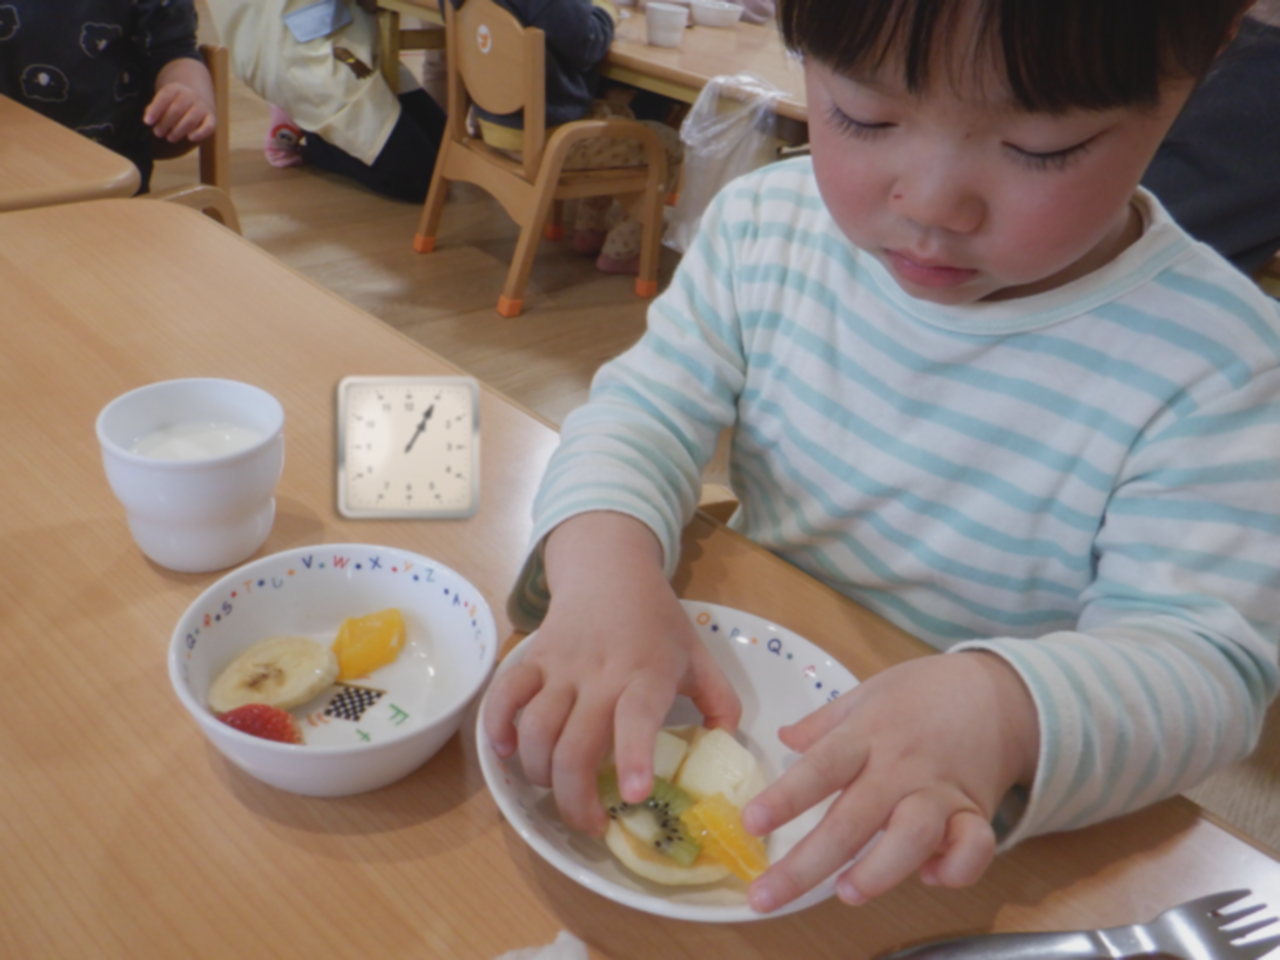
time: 1:05
